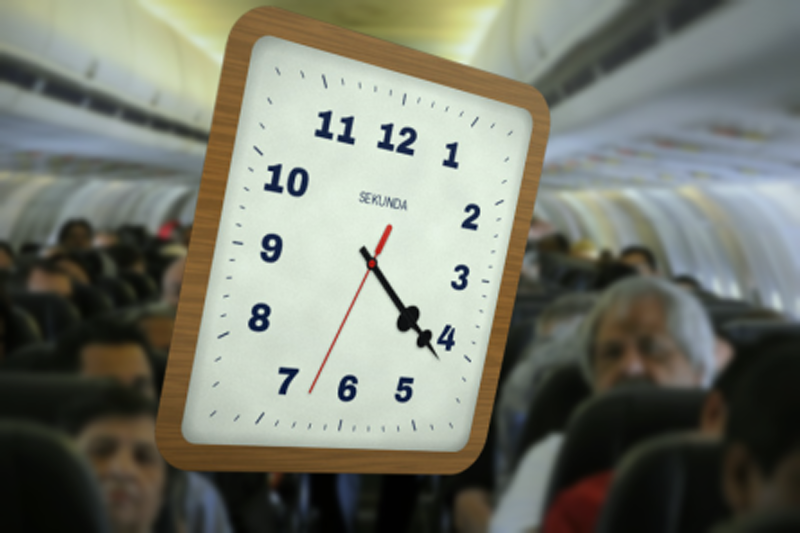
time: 4:21:33
